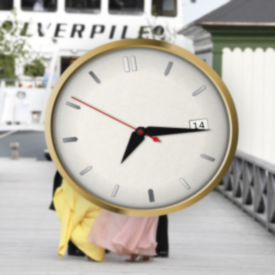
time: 7:15:51
